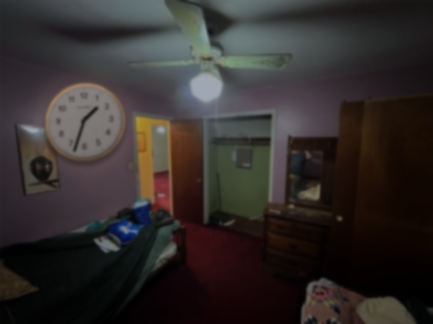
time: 1:33
